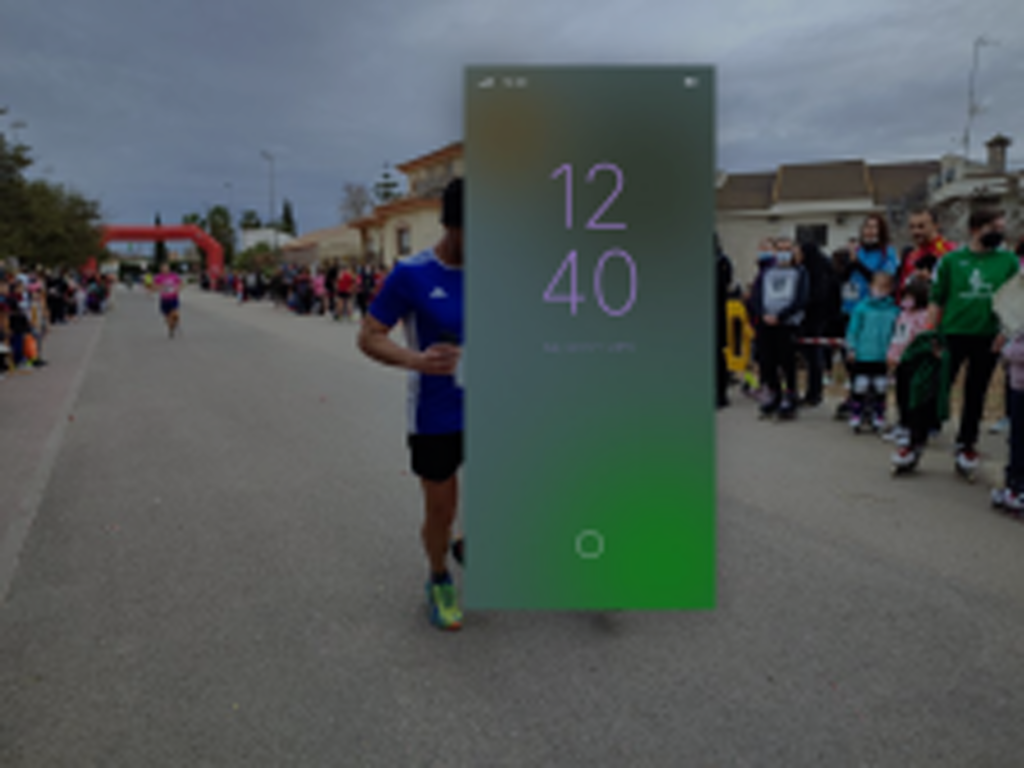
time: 12:40
